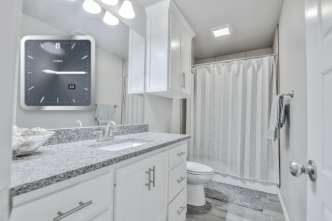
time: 9:15
